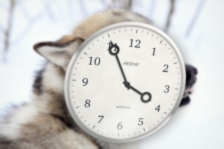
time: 3:55
